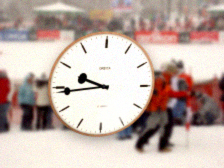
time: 9:44
